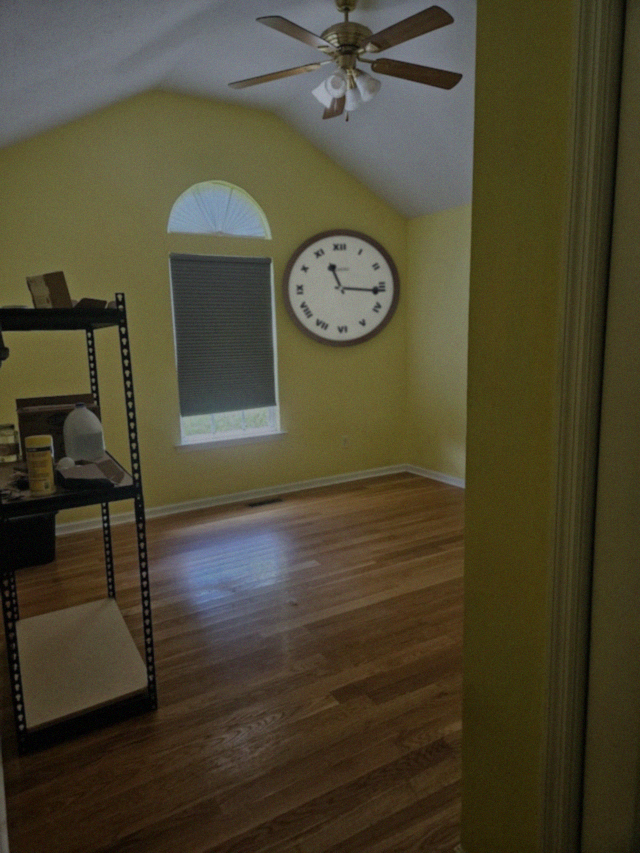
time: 11:16
